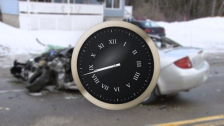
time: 8:43
